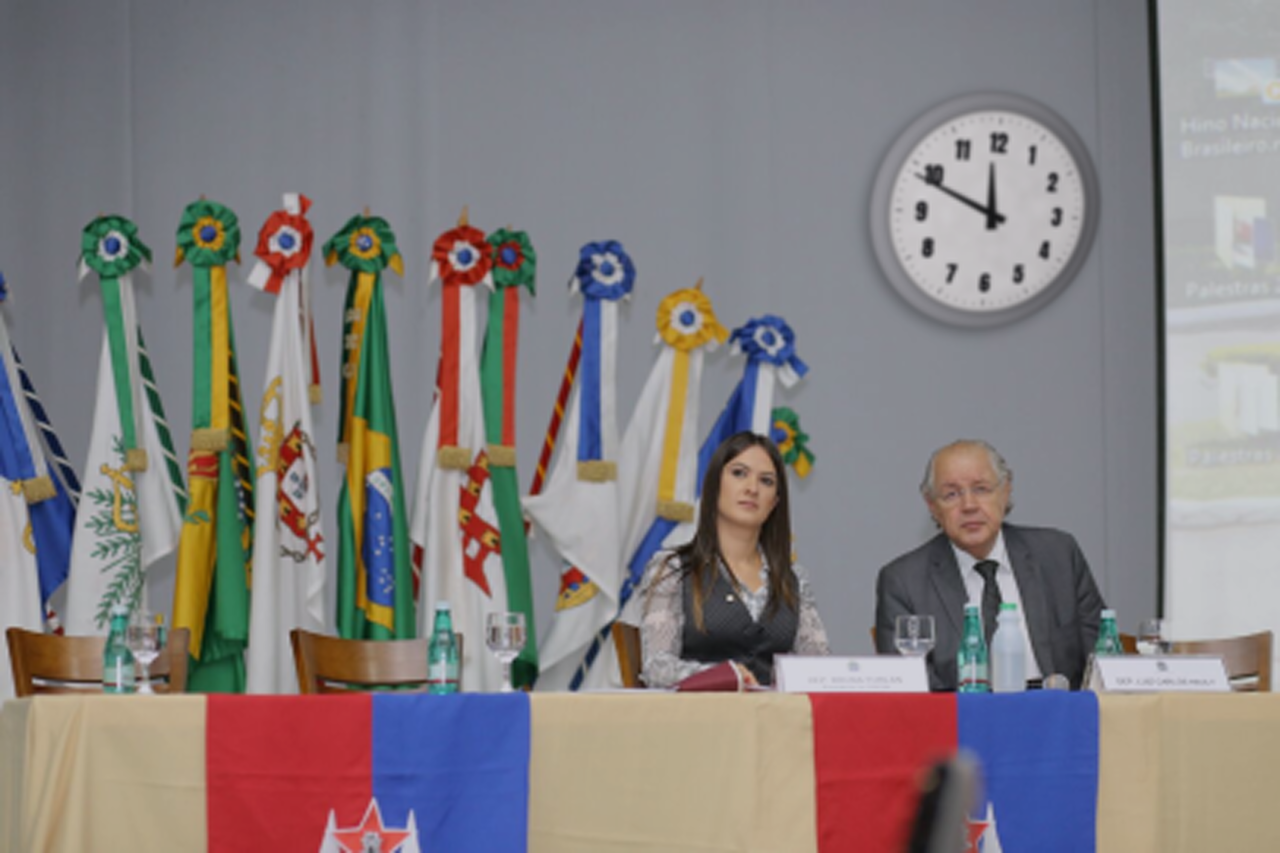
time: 11:49
